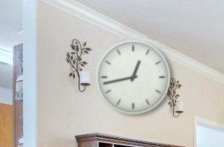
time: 12:43
